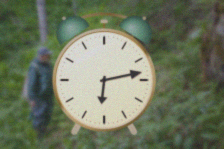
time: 6:13
